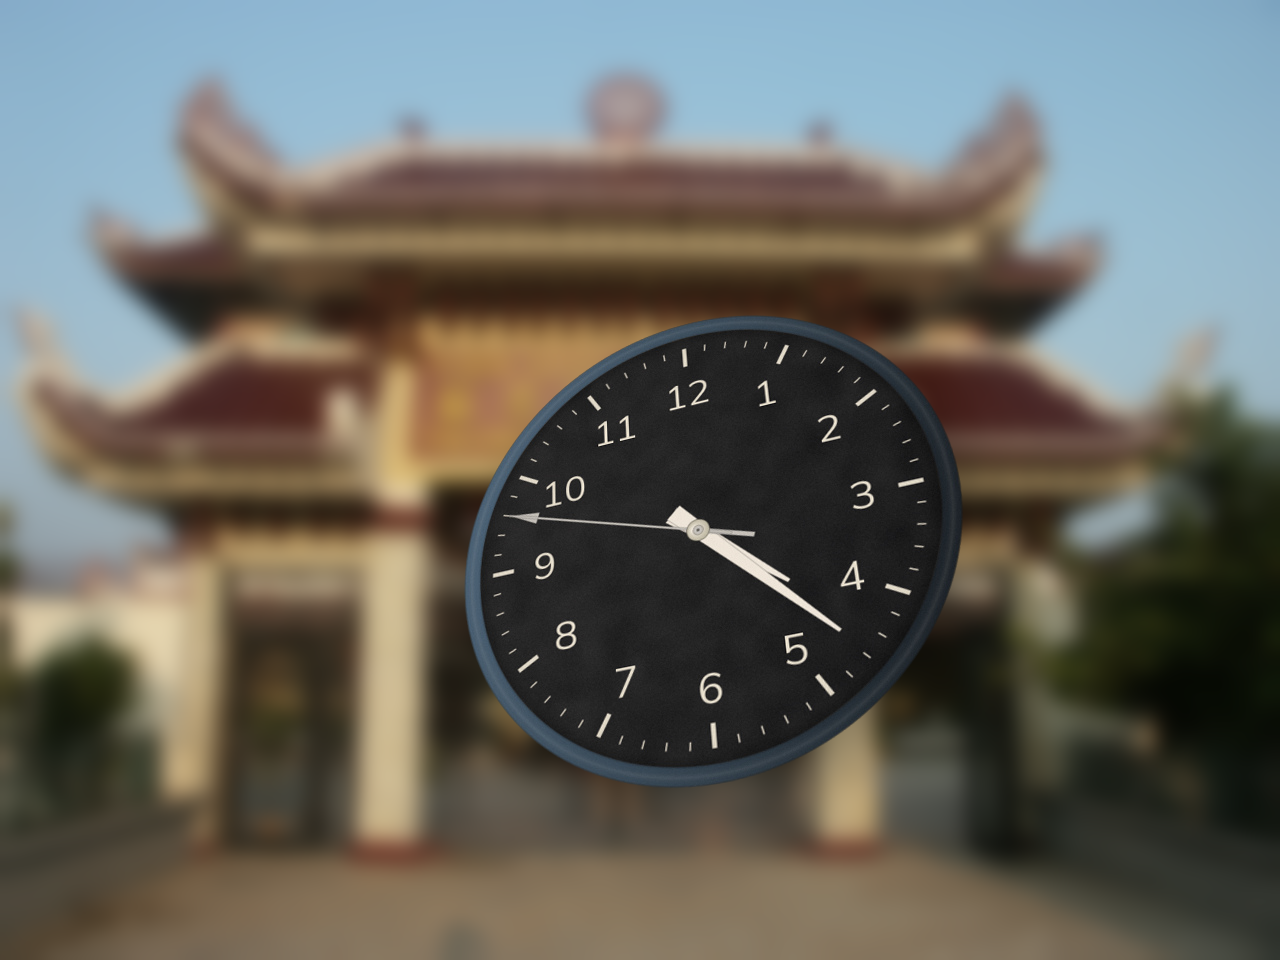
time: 4:22:48
